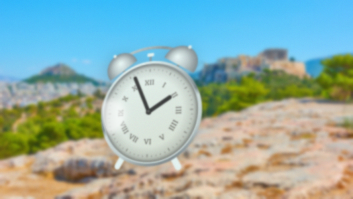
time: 1:56
